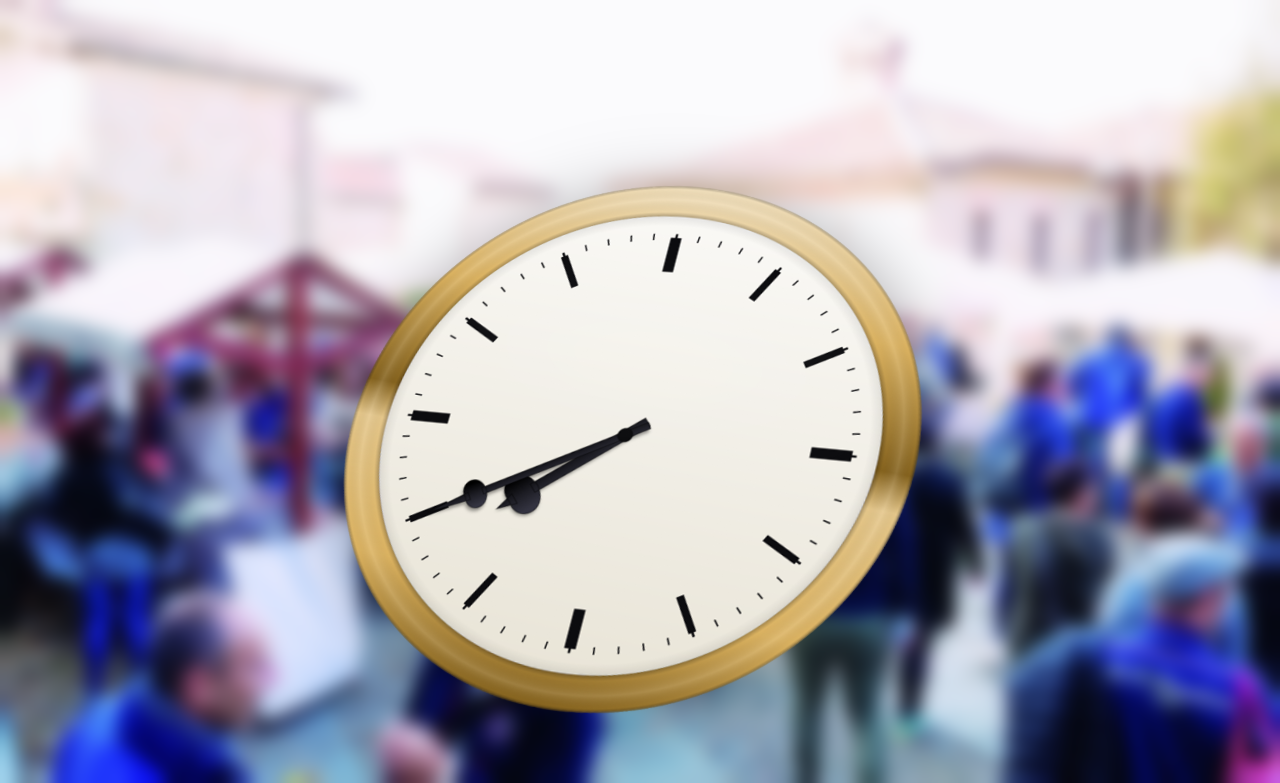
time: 7:40
